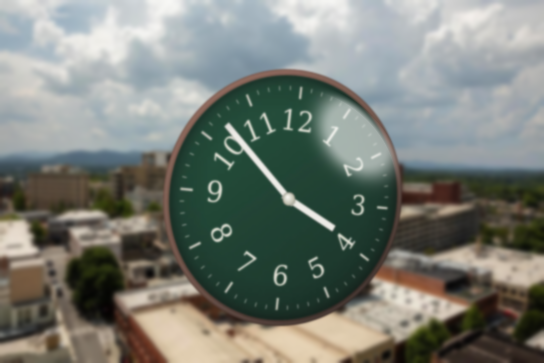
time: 3:52
